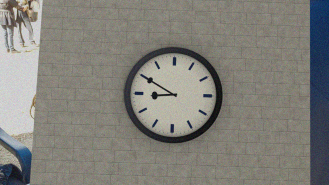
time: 8:50
